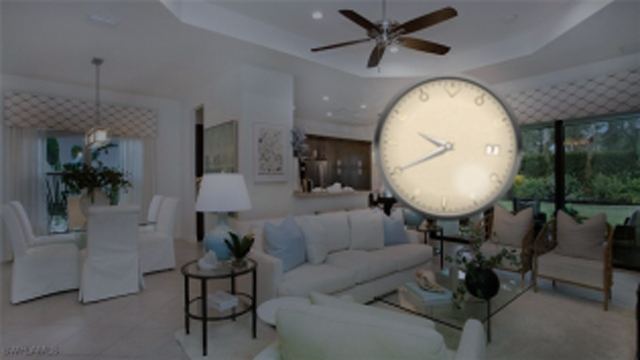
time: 9:40
